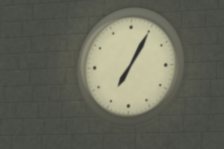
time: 7:05
